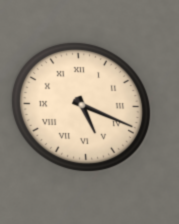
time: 5:19
